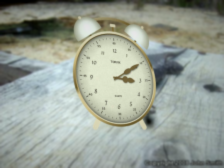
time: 3:10
